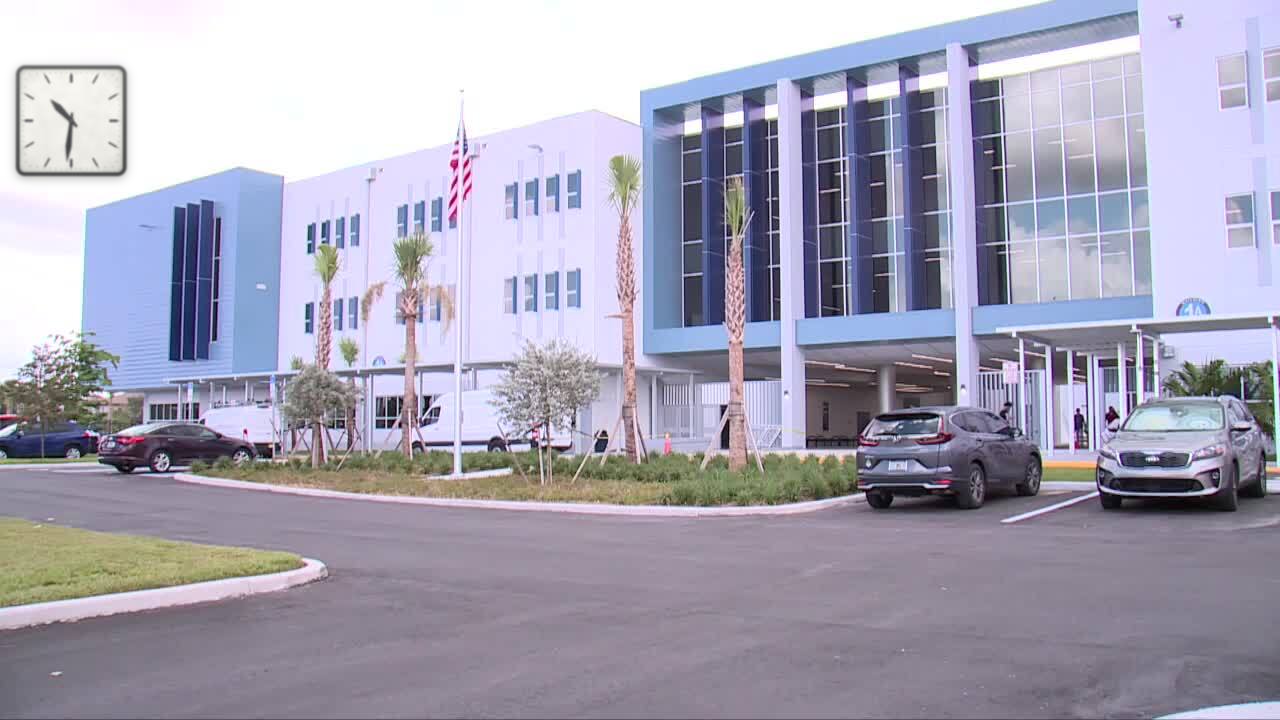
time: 10:31
